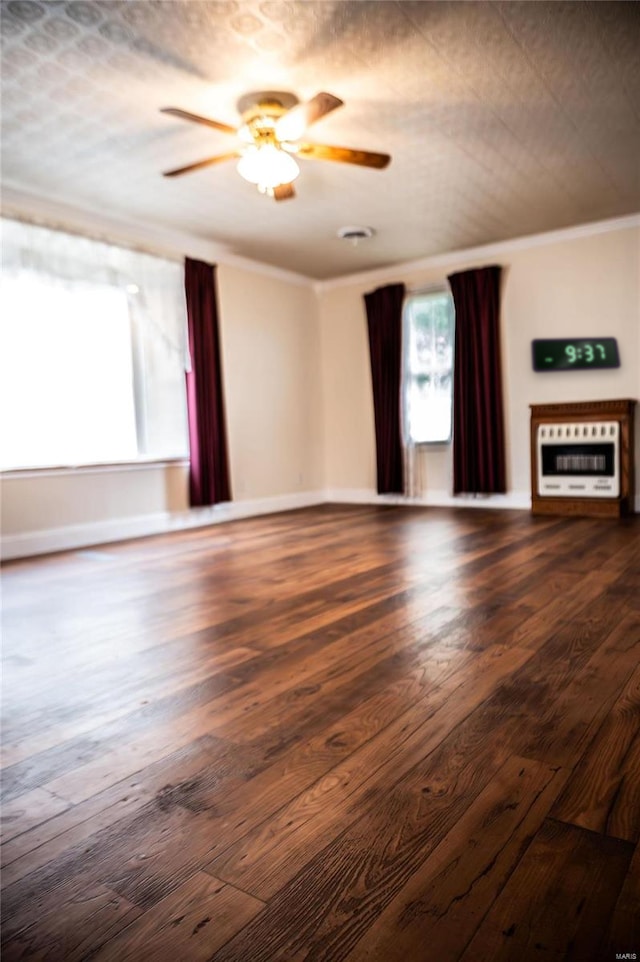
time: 9:37
